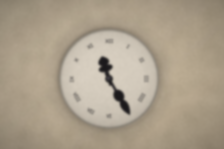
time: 11:25
